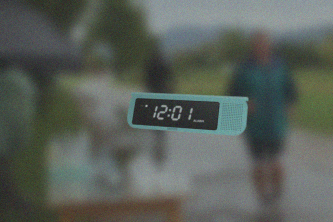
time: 12:01
